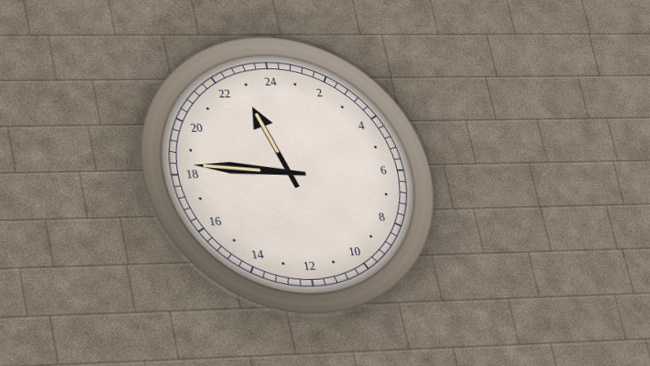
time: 22:46
